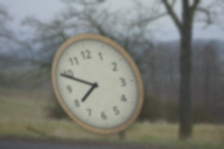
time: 7:49
